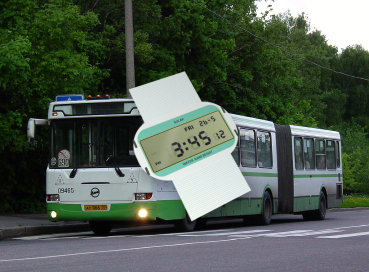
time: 3:45:12
